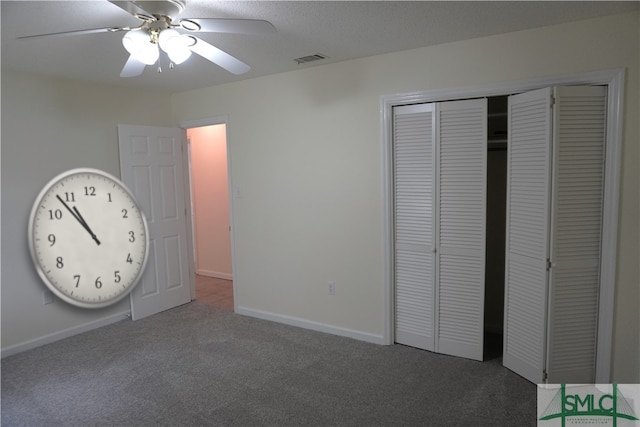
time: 10:53
